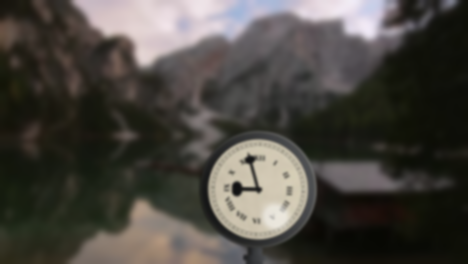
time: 8:57
